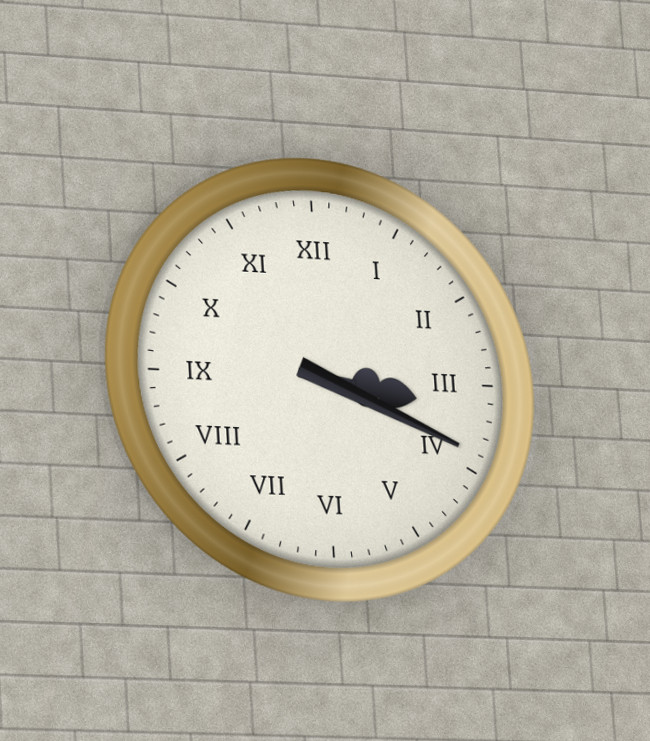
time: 3:19
